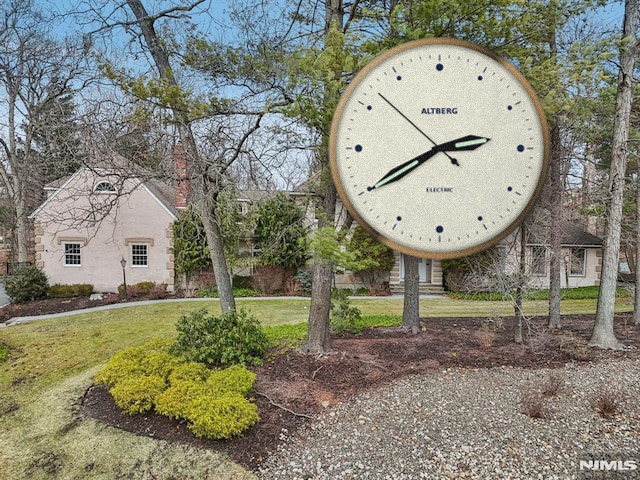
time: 2:39:52
